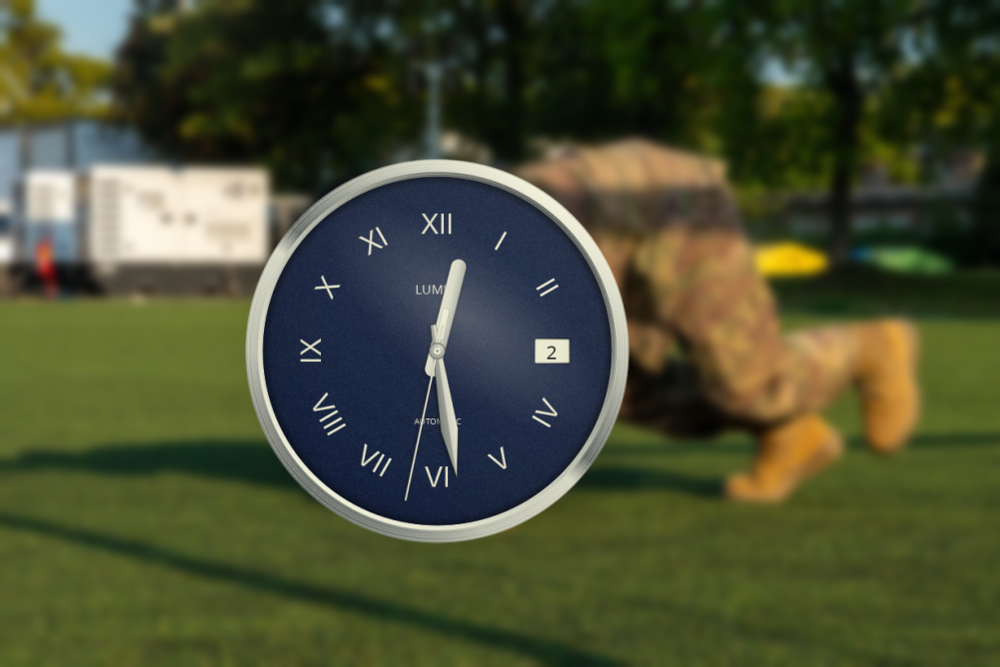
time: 12:28:32
